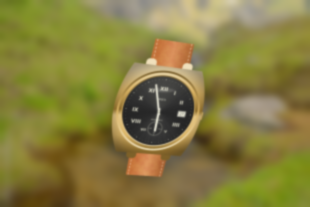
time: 5:57
